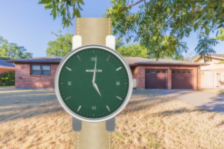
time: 5:01
